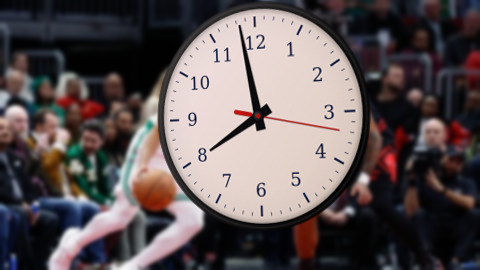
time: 7:58:17
